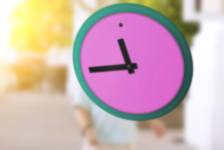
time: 11:45
